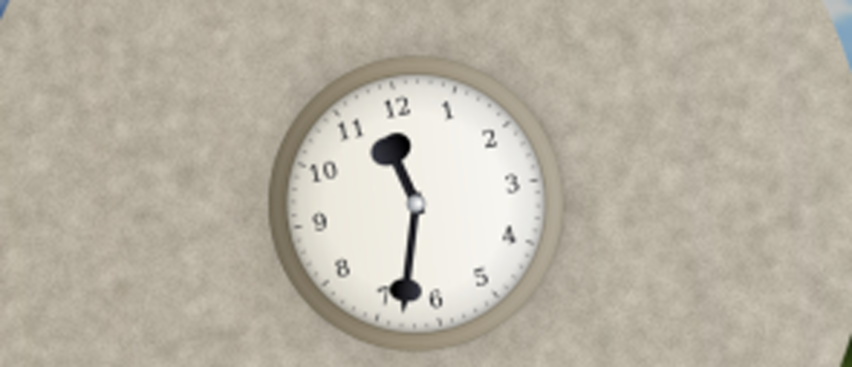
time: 11:33
